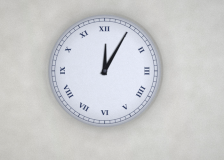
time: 12:05
